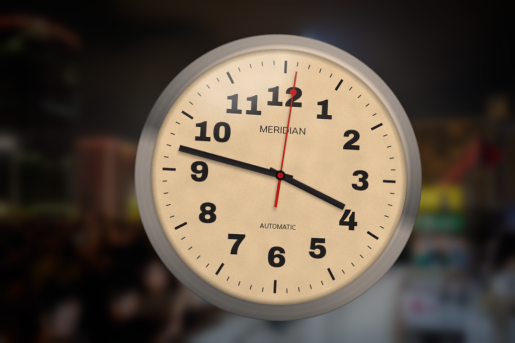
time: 3:47:01
